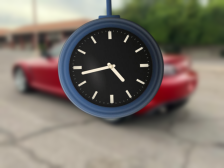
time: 4:43
